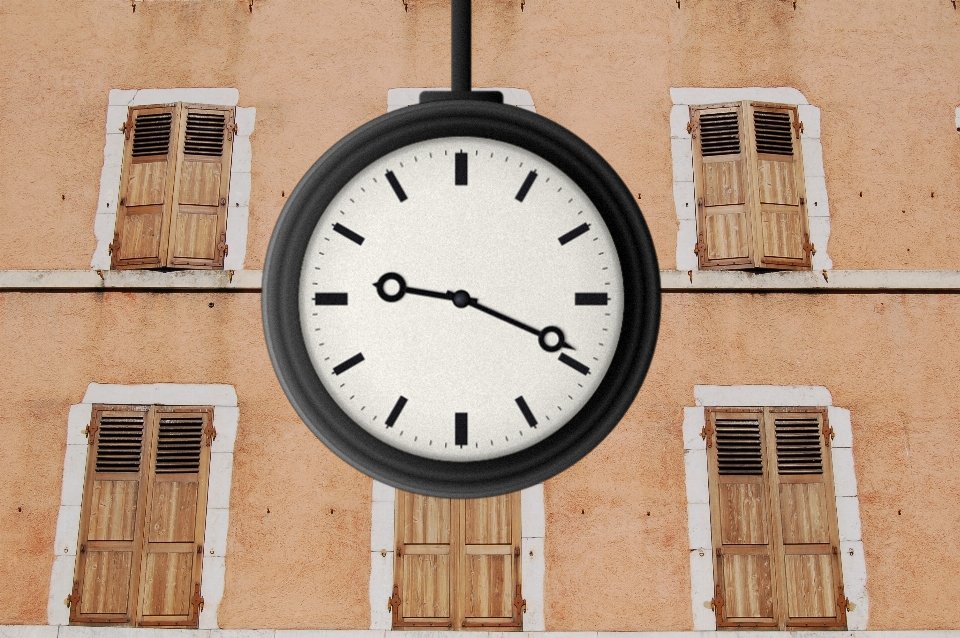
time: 9:19
